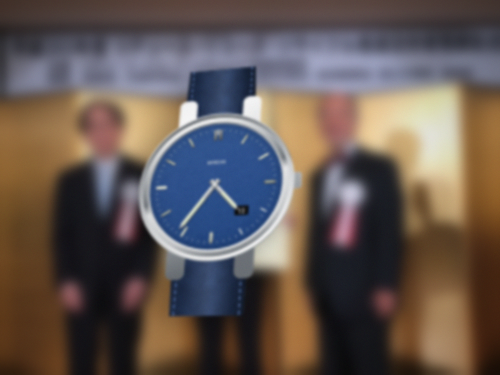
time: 4:36
